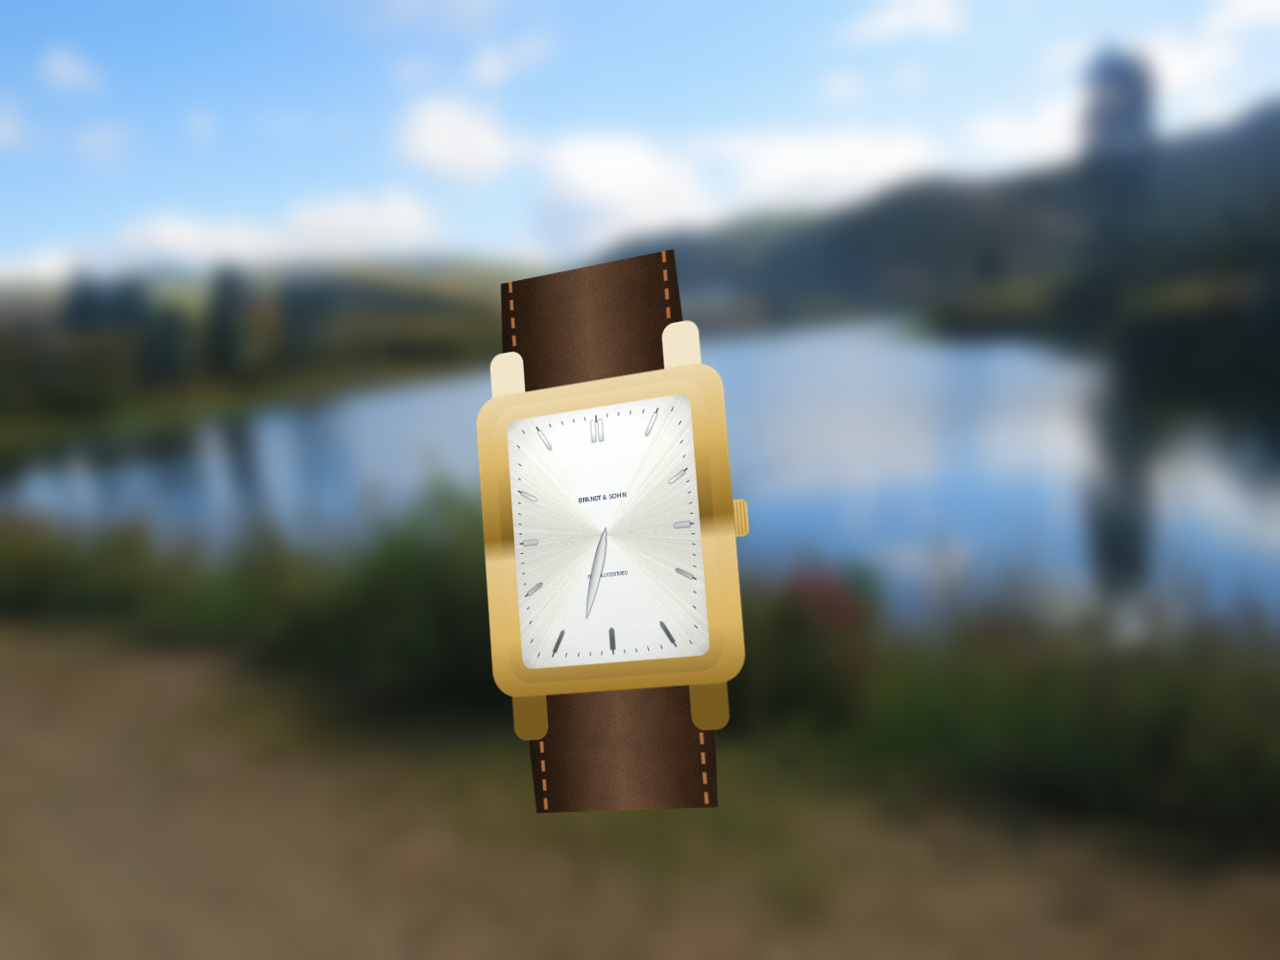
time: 6:33
